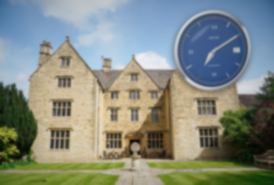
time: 7:10
